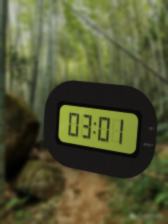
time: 3:01
